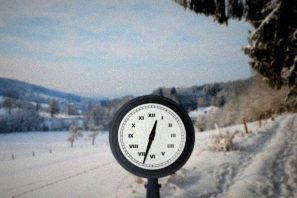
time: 12:33
